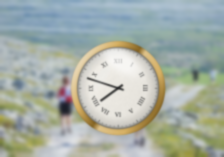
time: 7:48
